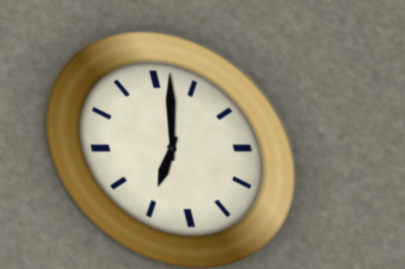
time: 7:02
